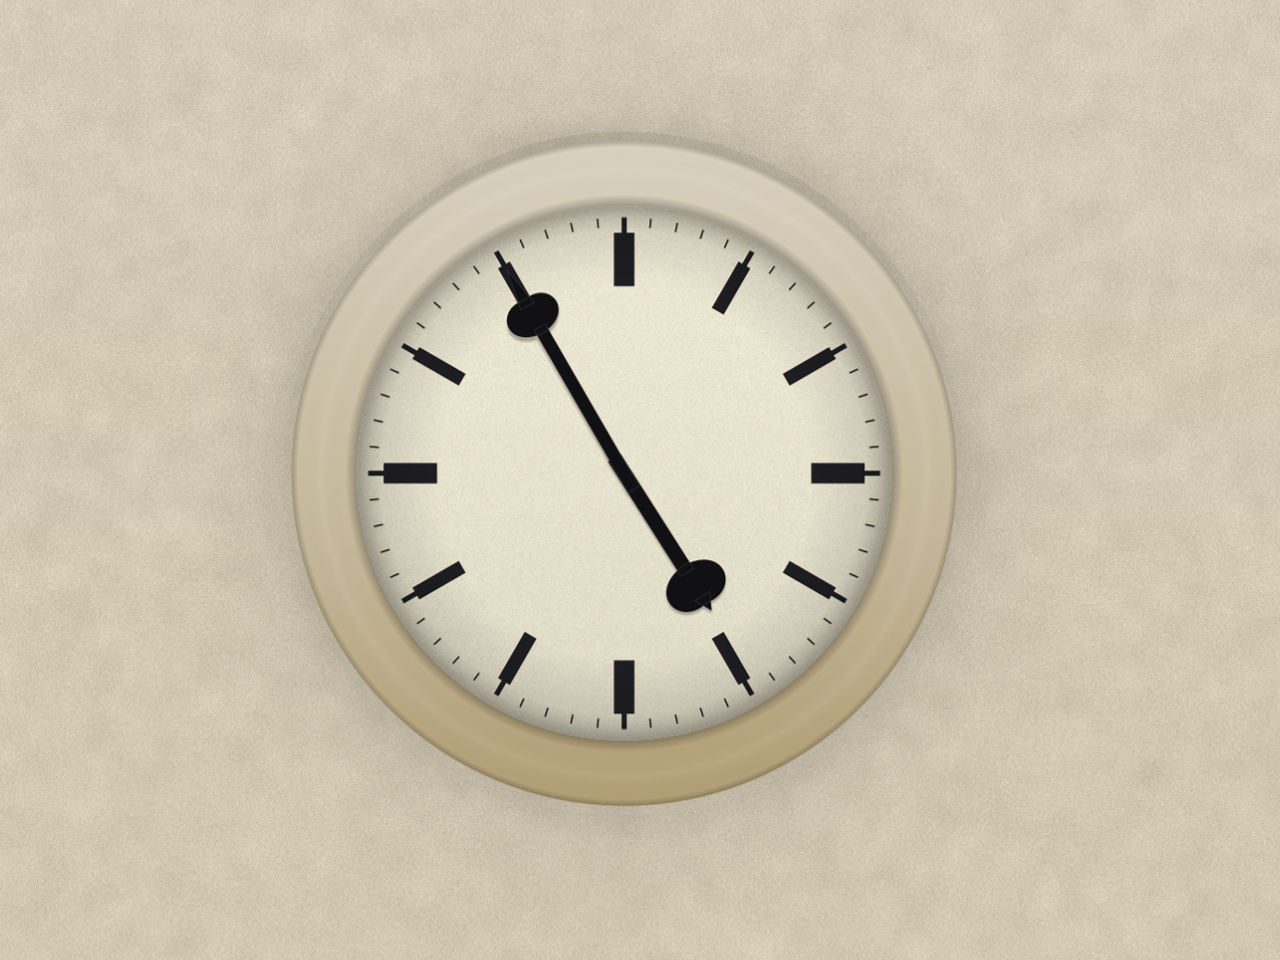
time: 4:55
